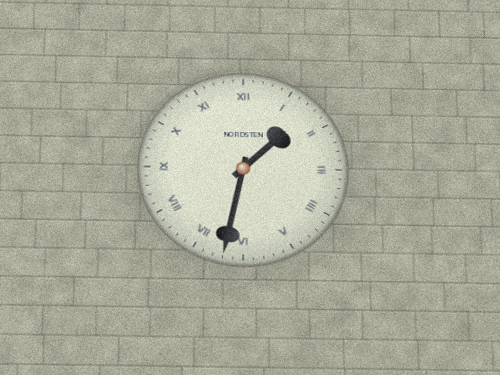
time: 1:32
